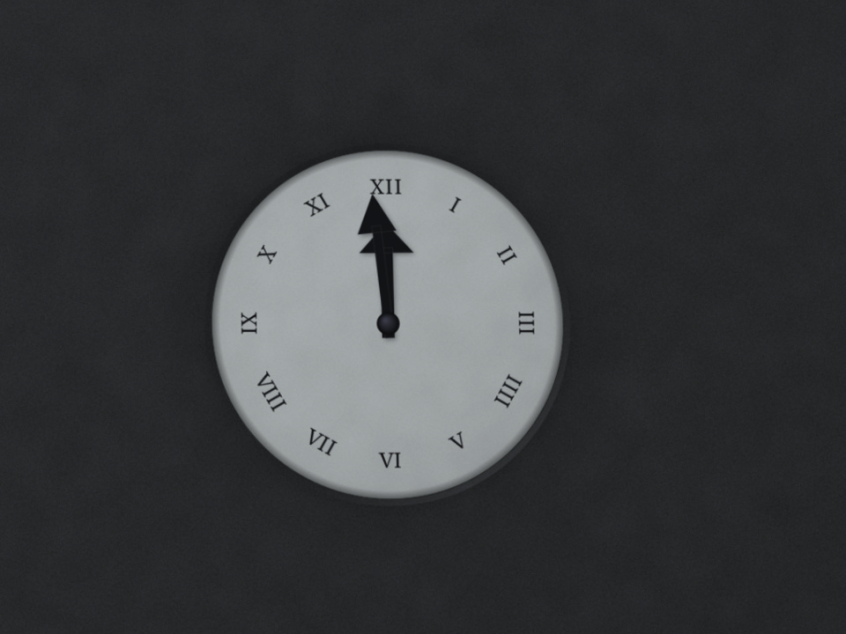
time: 11:59
